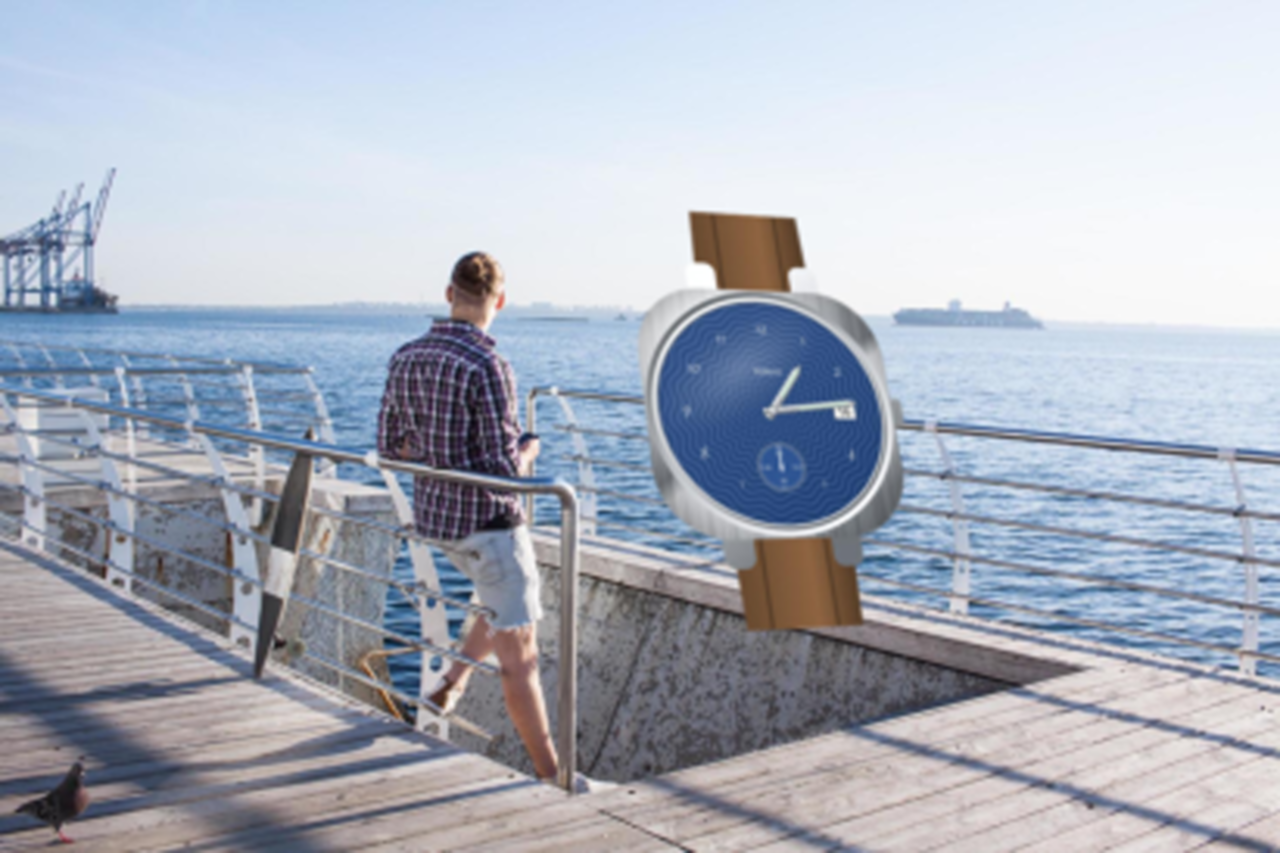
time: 1:14
